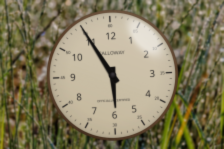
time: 5:55
